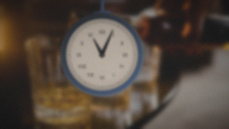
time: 11:04
